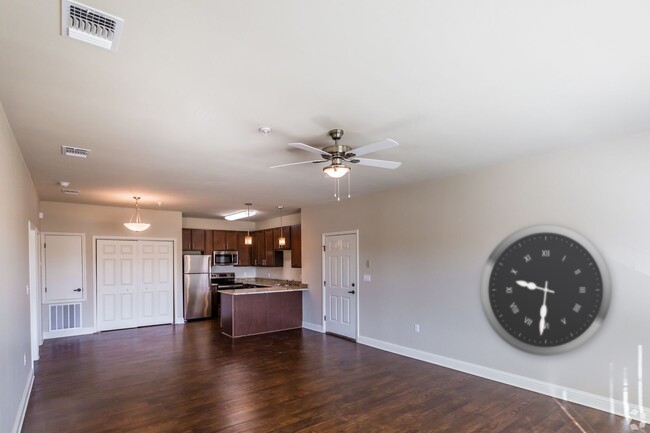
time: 9:31
